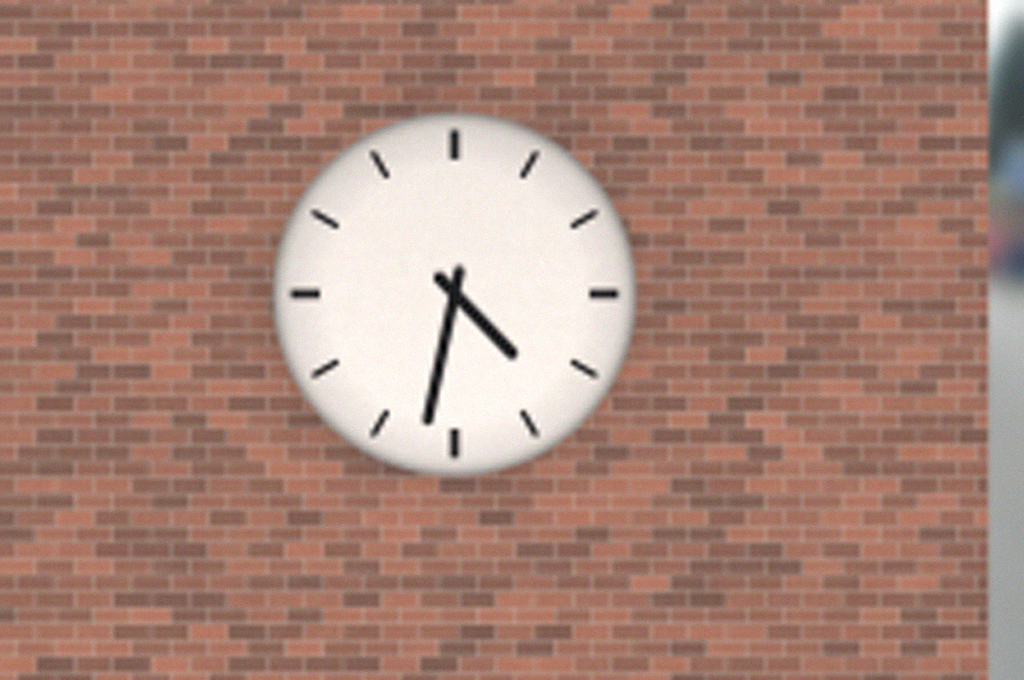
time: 4:32
